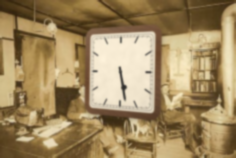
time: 5:28
